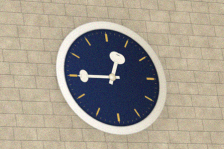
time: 12:45
